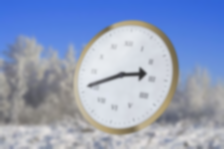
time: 2:41
